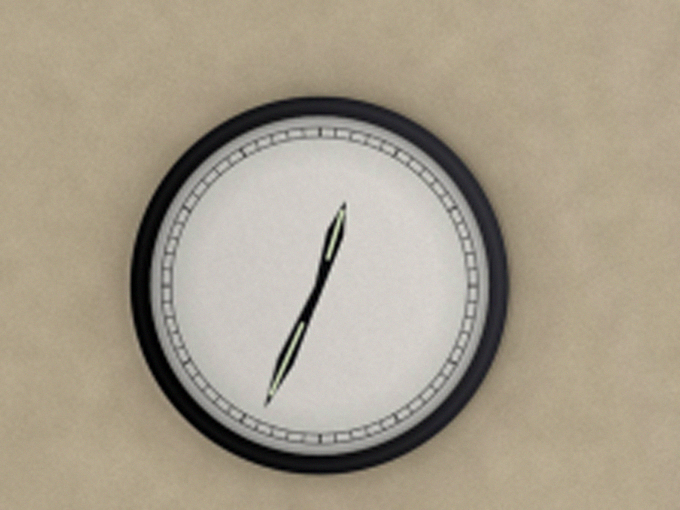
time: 12:34
